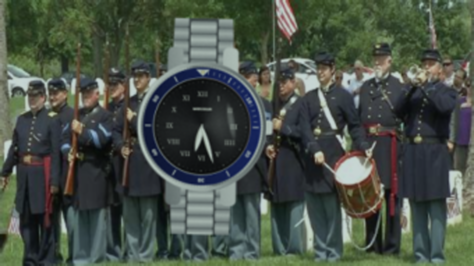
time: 6:27
